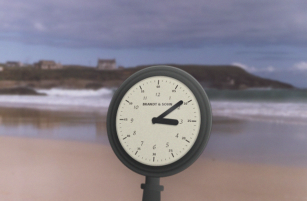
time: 3:09
